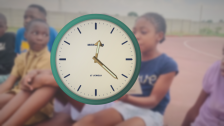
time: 12:22
